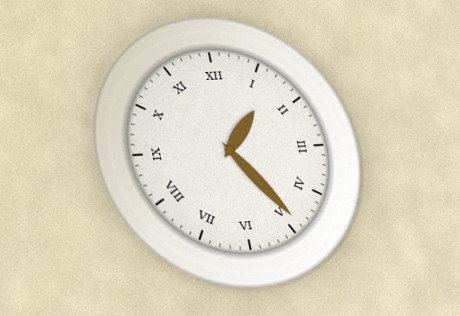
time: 1:24
